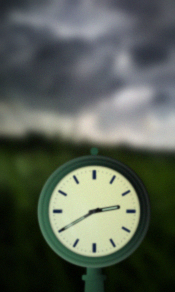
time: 2:40
